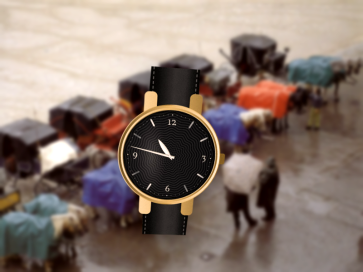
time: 10:47
